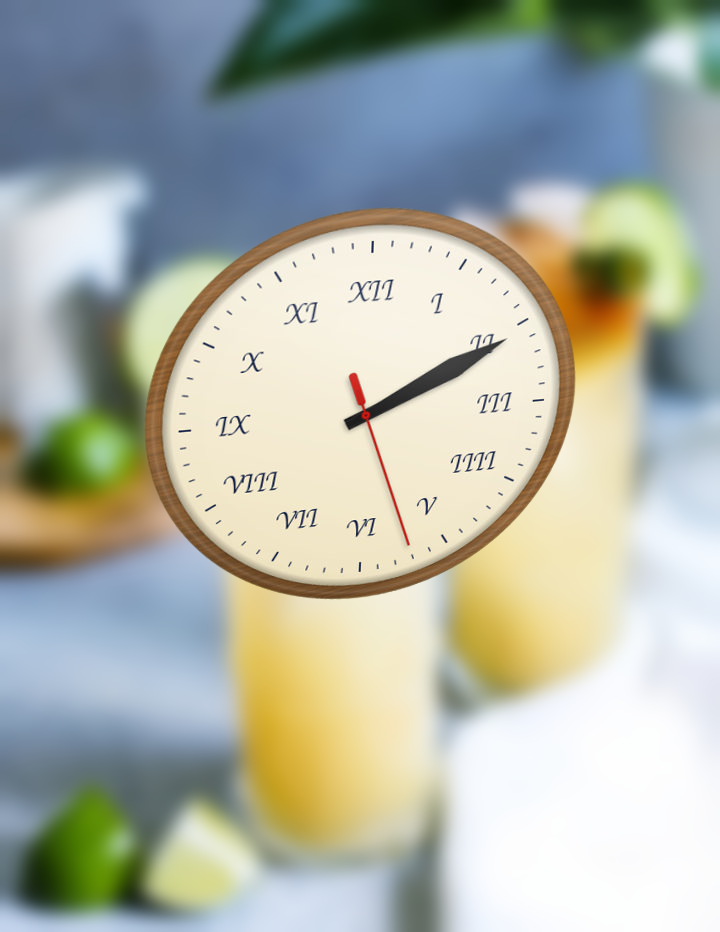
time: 2:10:27
